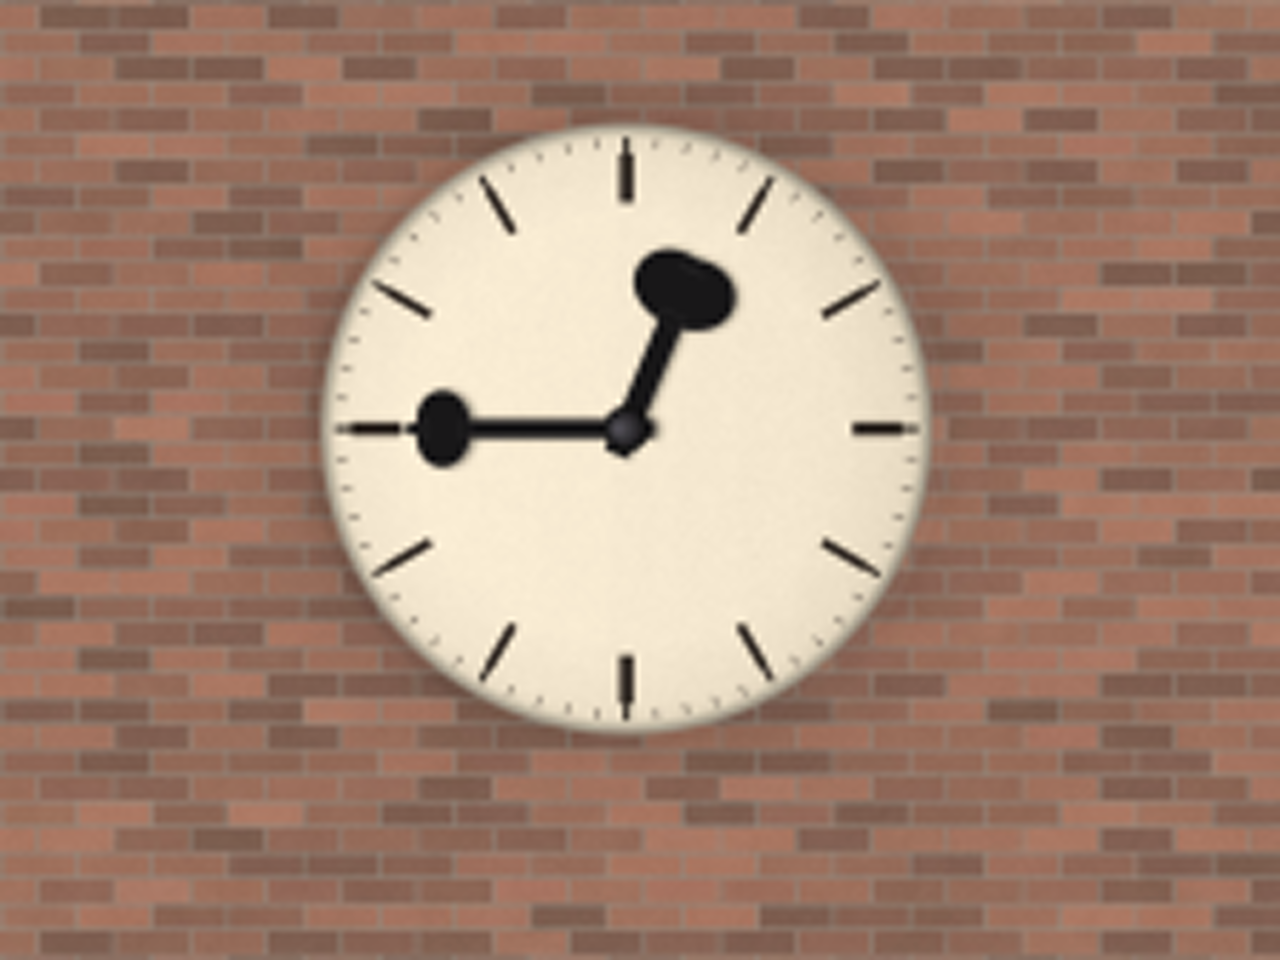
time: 12:45
